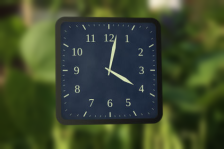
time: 4:02
